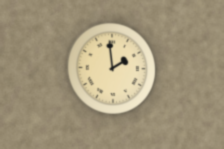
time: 1:59
